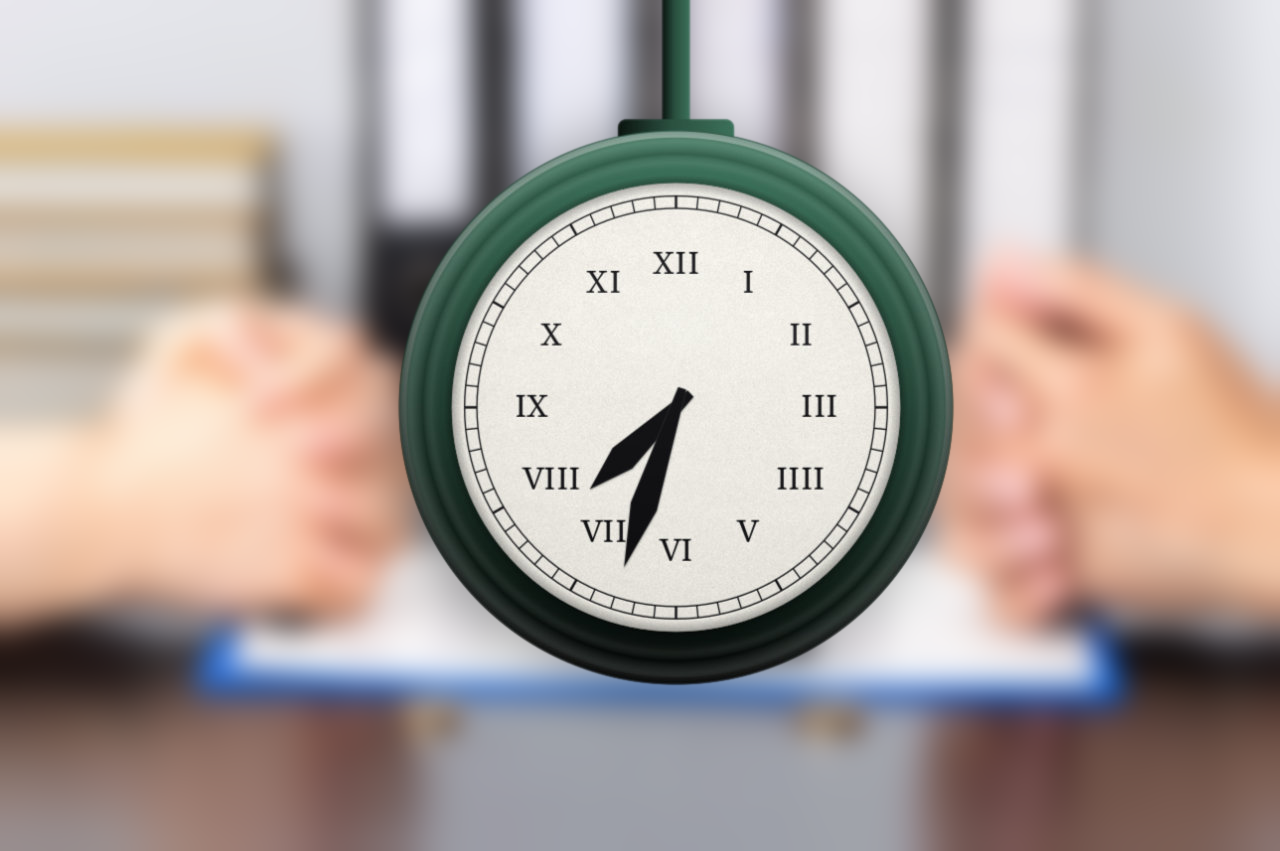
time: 7:33
